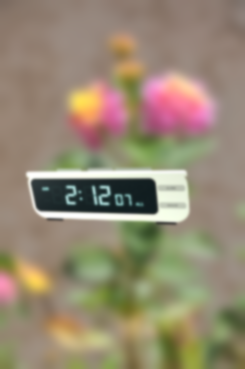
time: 2:12
